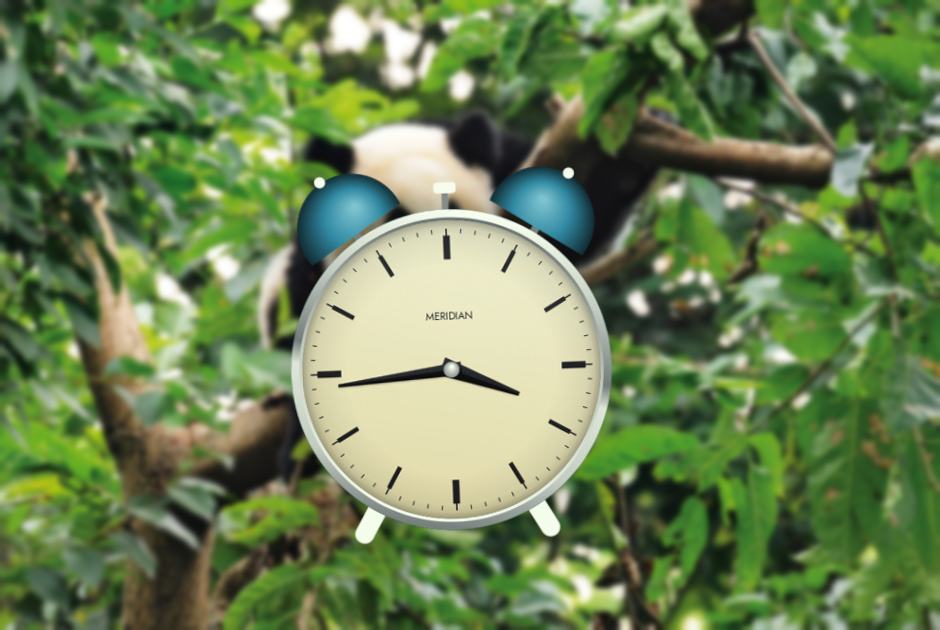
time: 3:44
